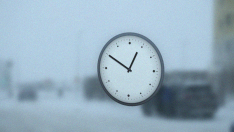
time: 12:50
